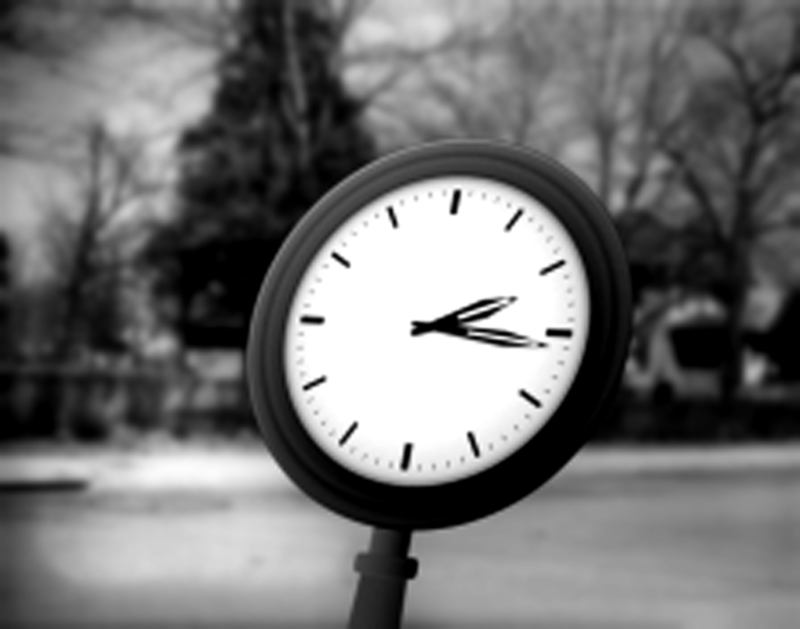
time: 2:16
